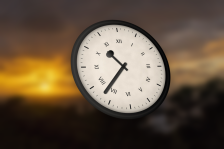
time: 10:37
